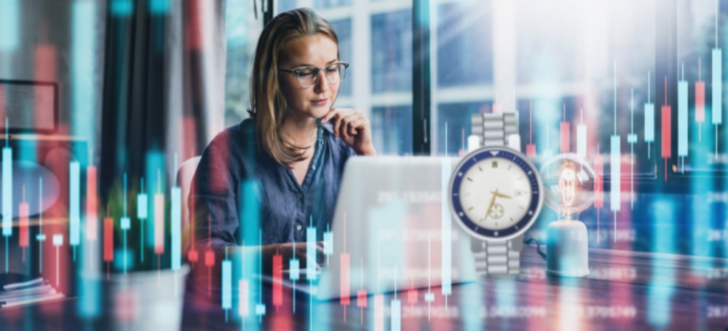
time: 3:34
